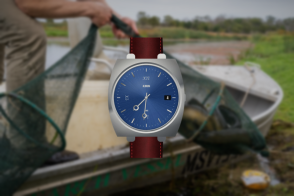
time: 7:31
